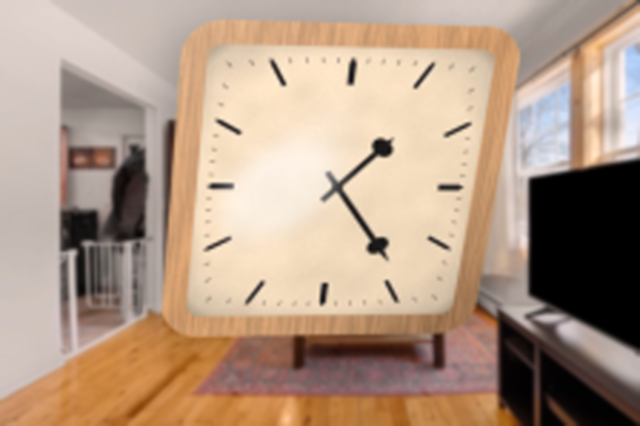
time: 1:24
